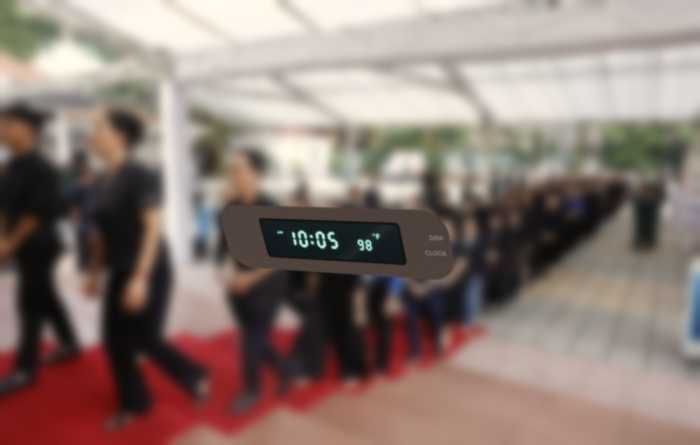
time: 10:05
